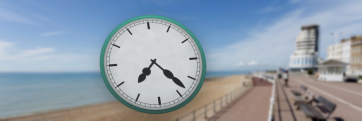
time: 7:23
